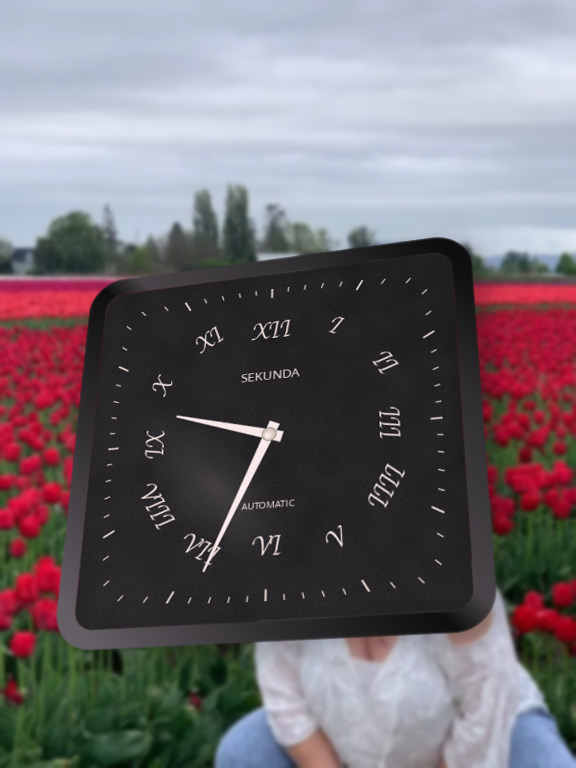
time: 9:34
